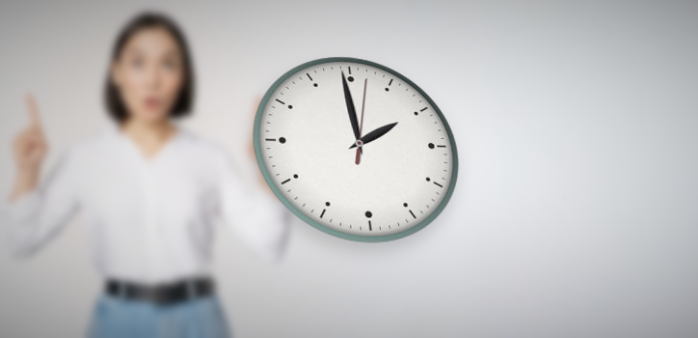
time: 1:59:02
